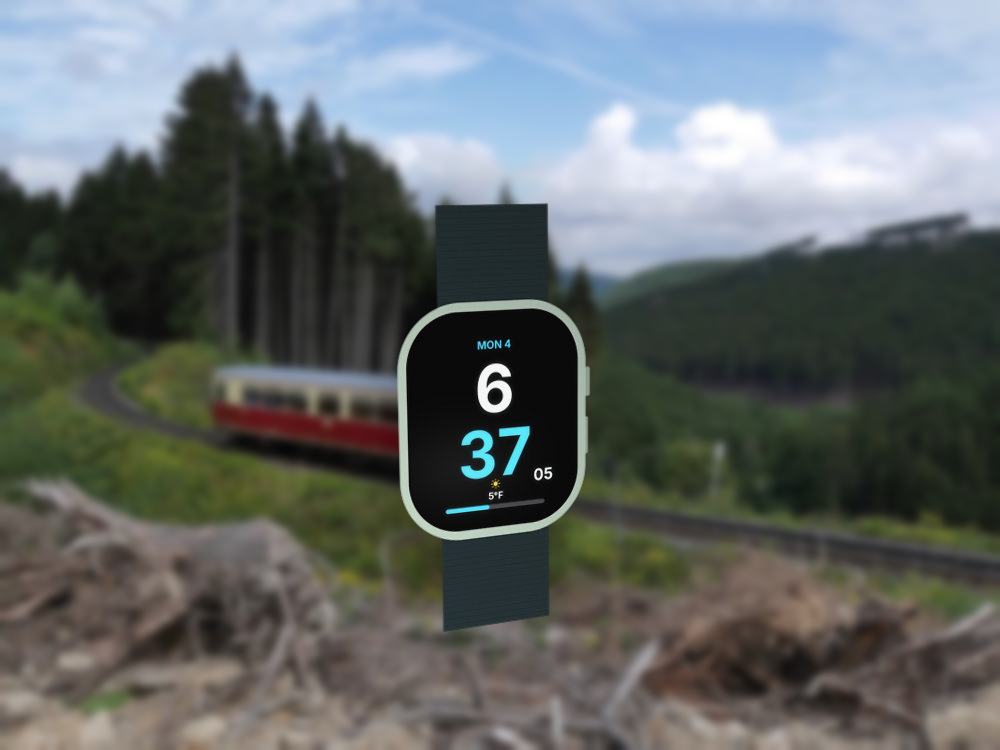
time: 6:37:05
